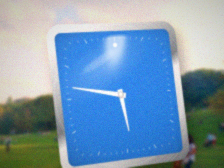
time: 5:47
